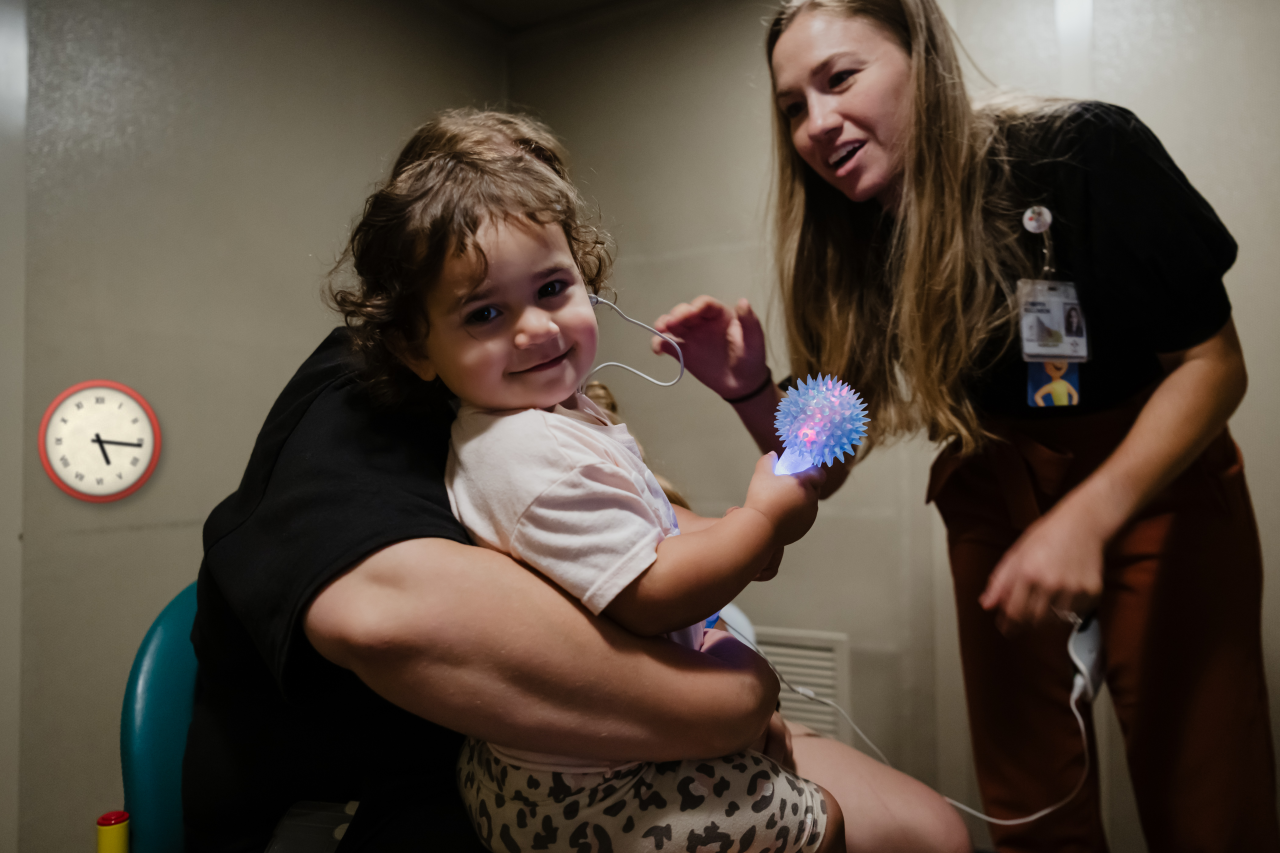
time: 5:16
